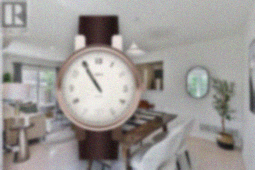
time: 10:55
